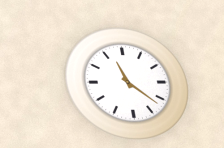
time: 11:22
